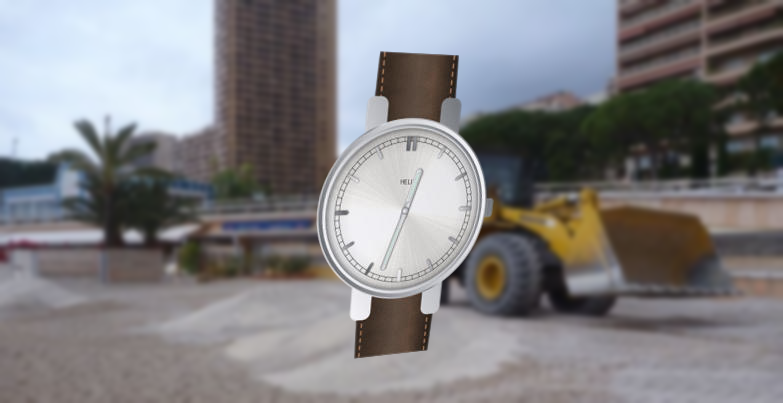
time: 12:33
